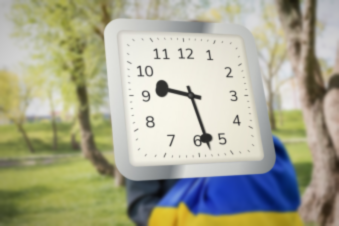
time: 9:28
